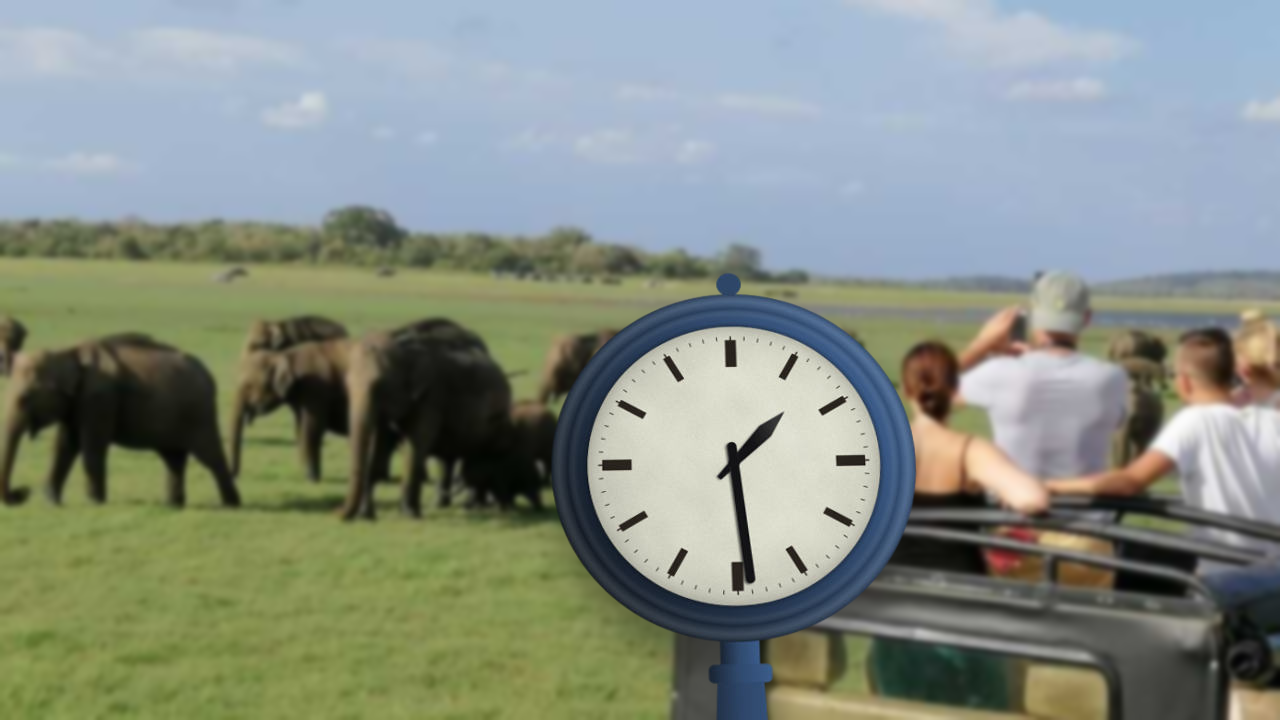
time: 1:29
